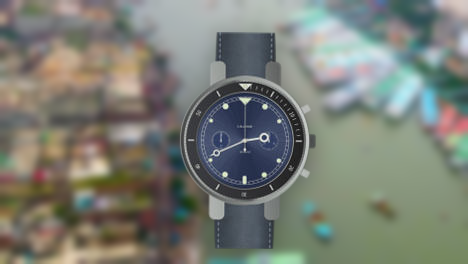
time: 2:41
